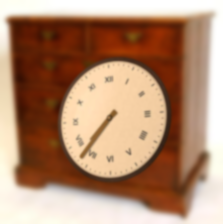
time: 7:37
